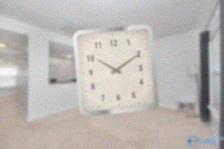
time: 10:10
